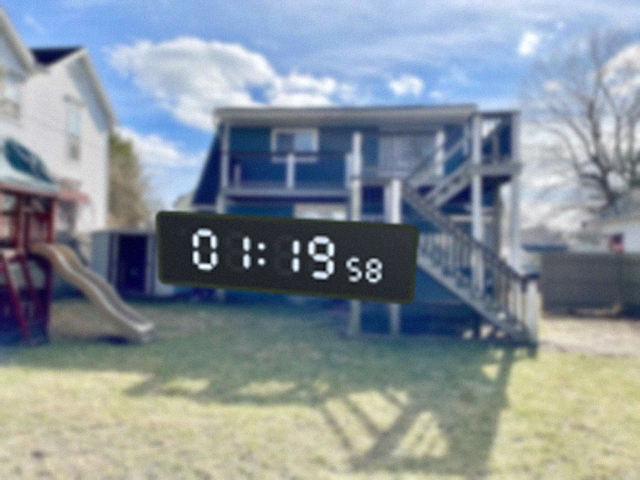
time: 1:19:58
